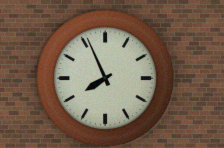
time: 7:56
